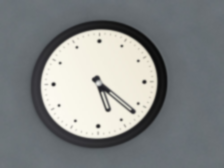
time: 5:22
